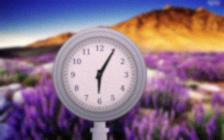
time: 6:05
